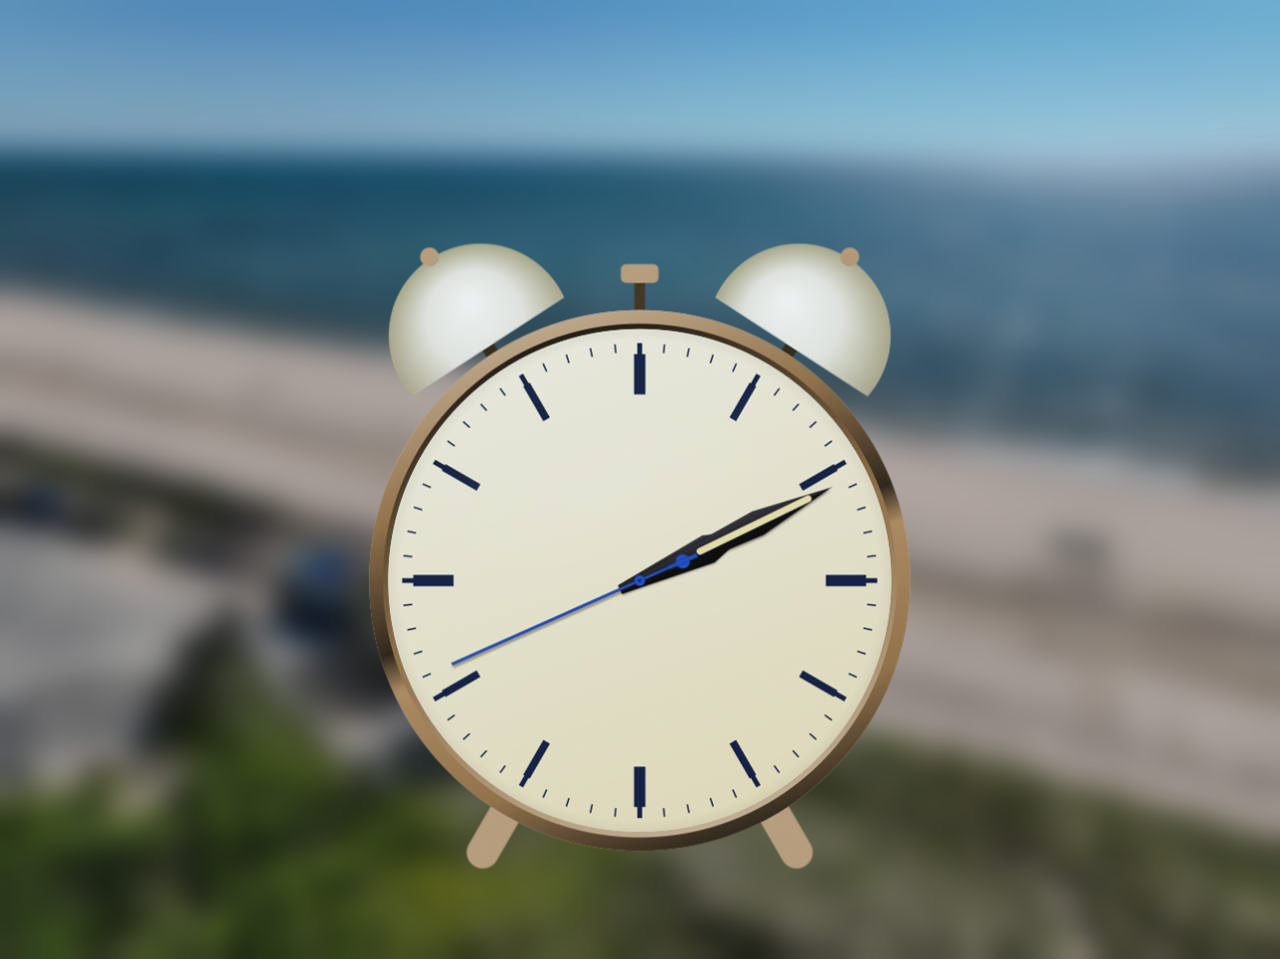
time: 2:10:41
